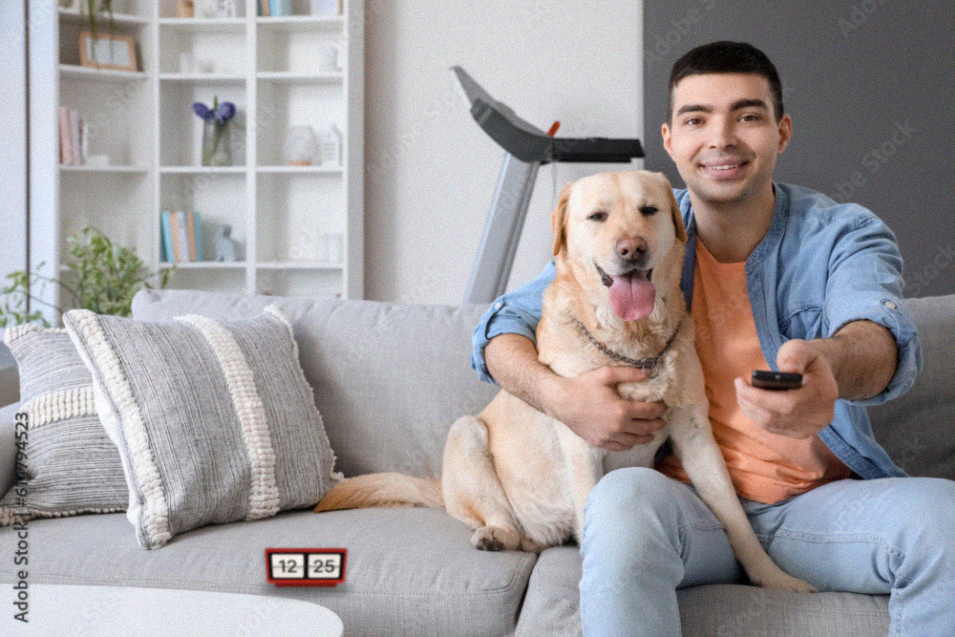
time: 12:25
